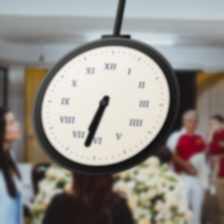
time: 6:32
